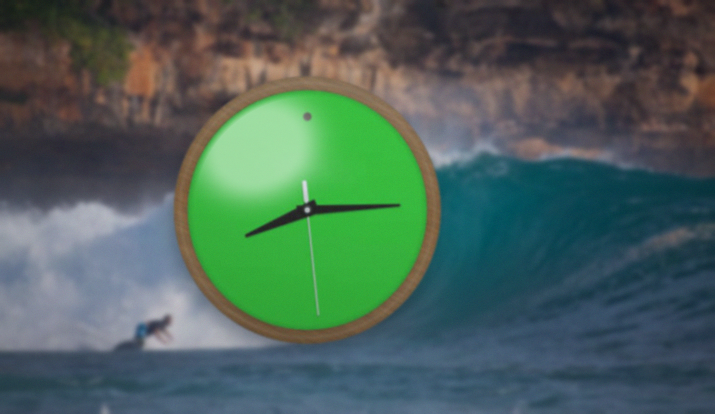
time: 8:14:29
